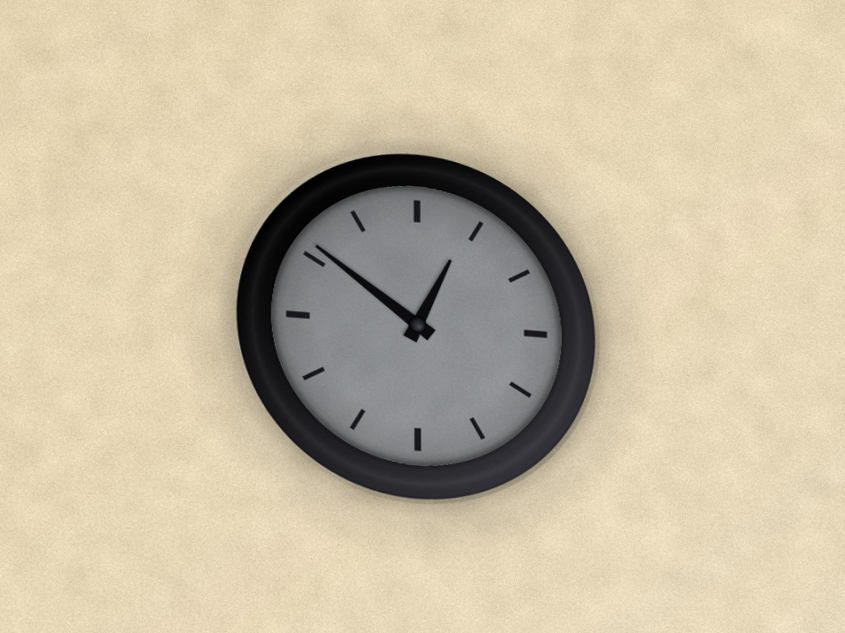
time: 12:51
